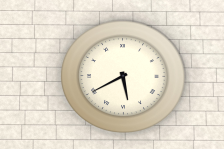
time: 5:40
